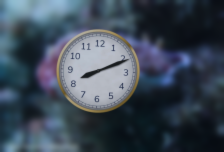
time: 8:11
